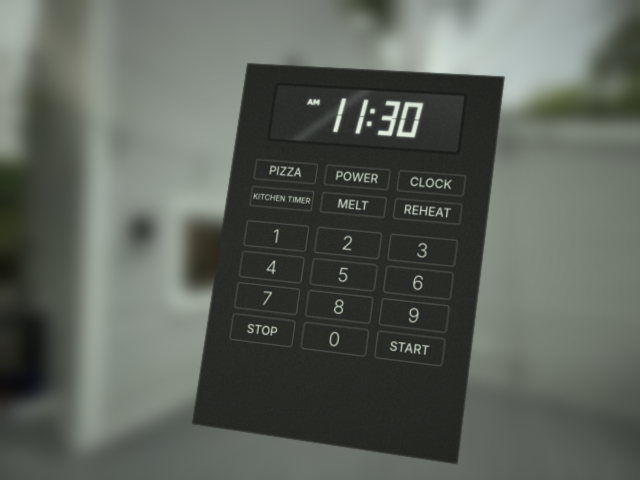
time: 11:30
